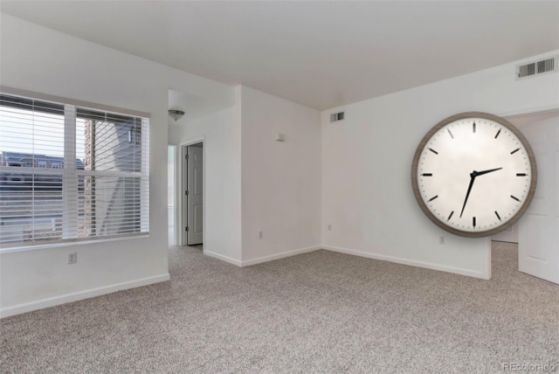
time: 2:33
